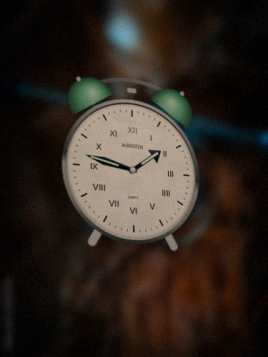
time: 1:47
